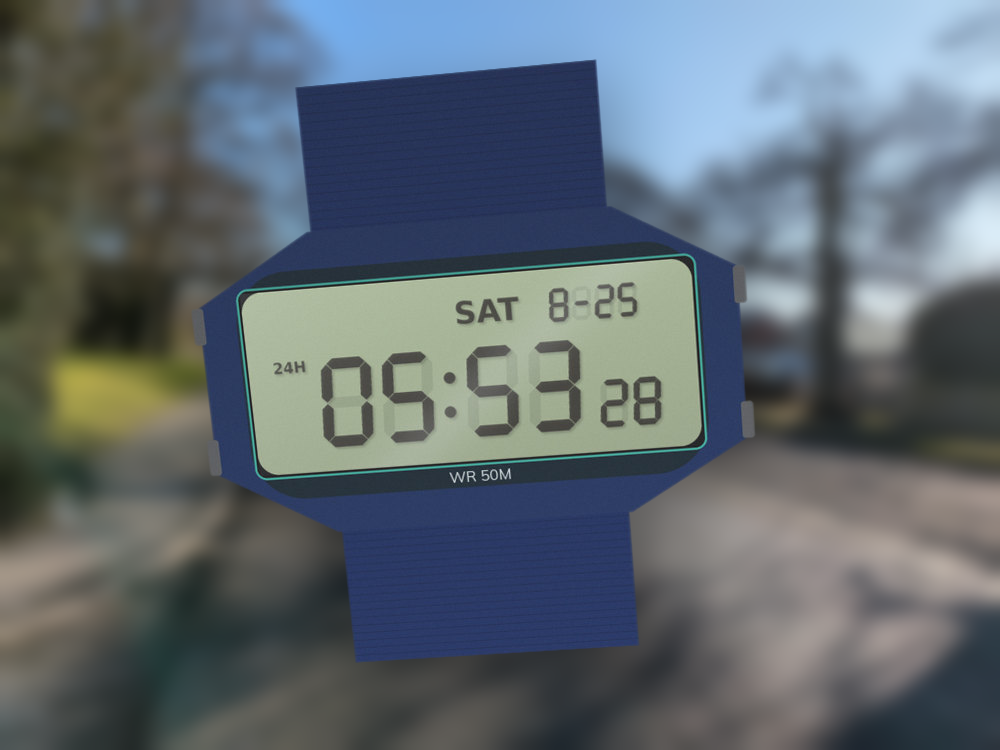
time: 5:53:28
